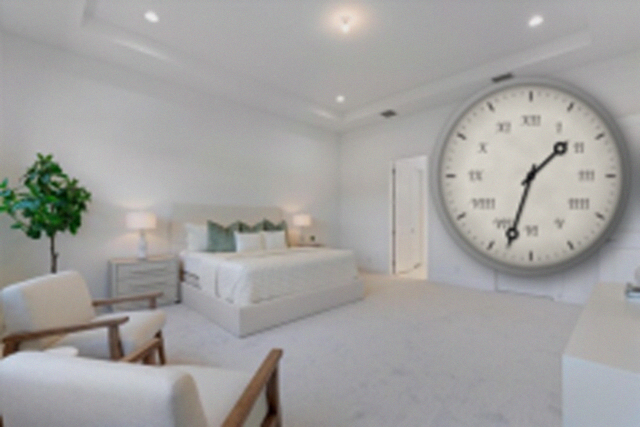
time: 1:33
